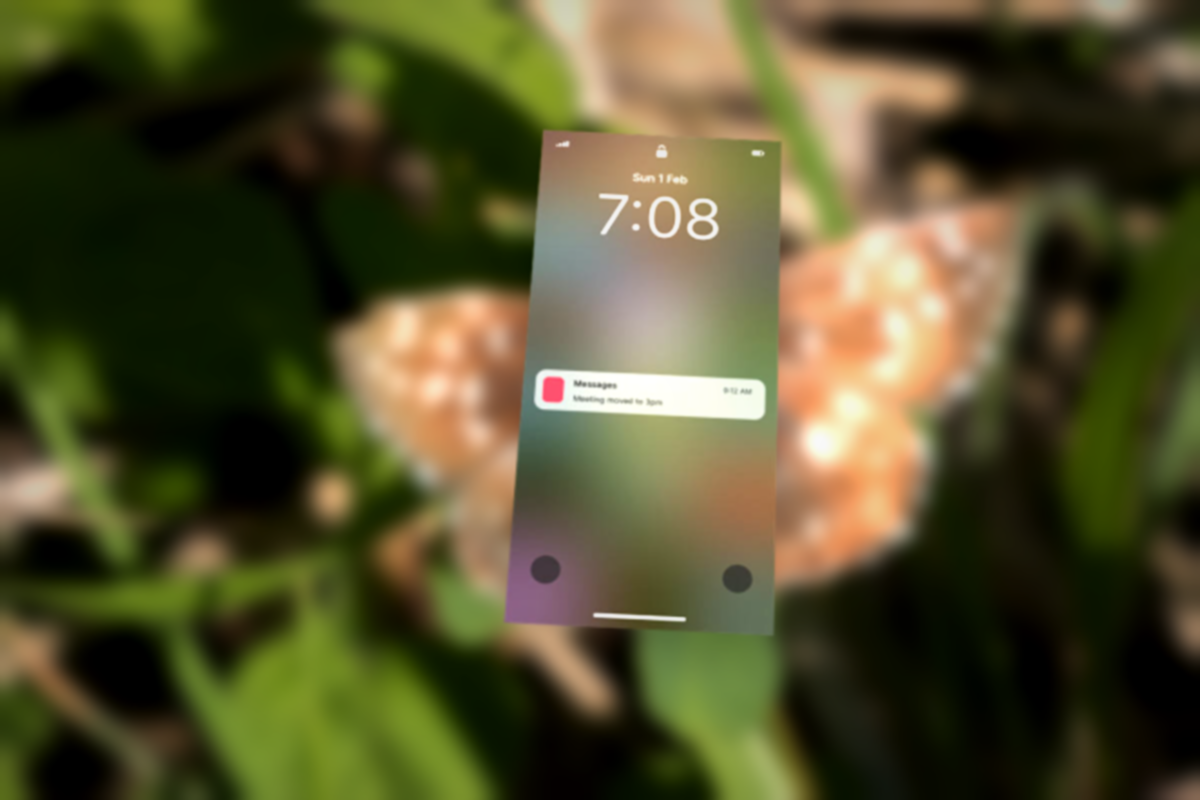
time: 7:08
